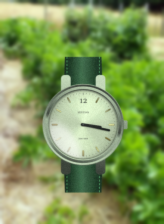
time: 3:17
